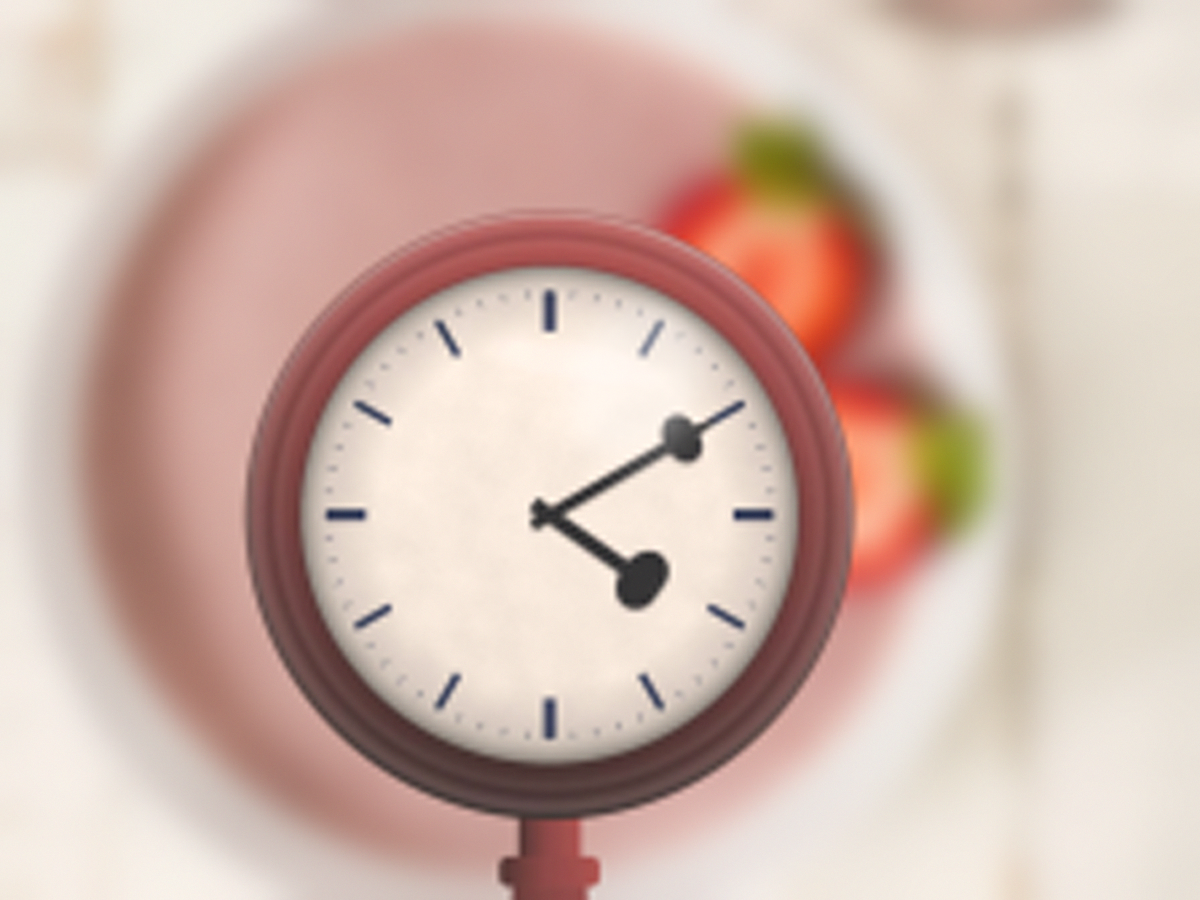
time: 4:10
